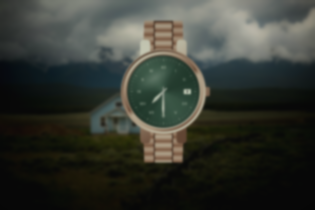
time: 7:30
